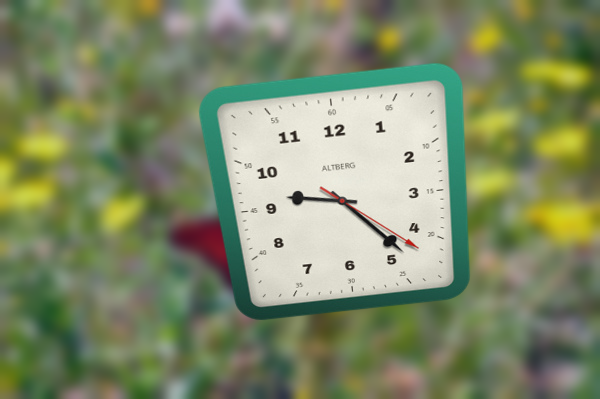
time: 9:23:22
